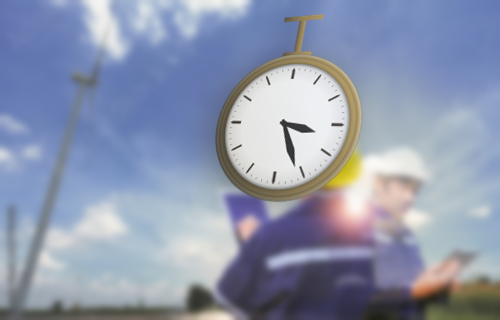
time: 3:26
